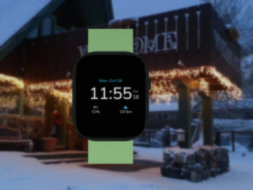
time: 11:55
